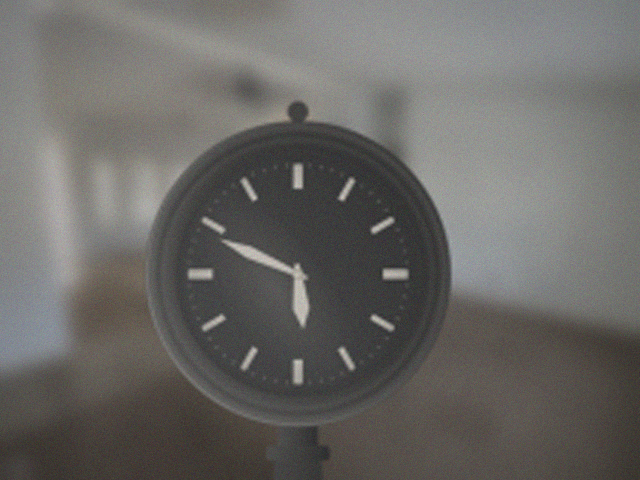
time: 5:49
